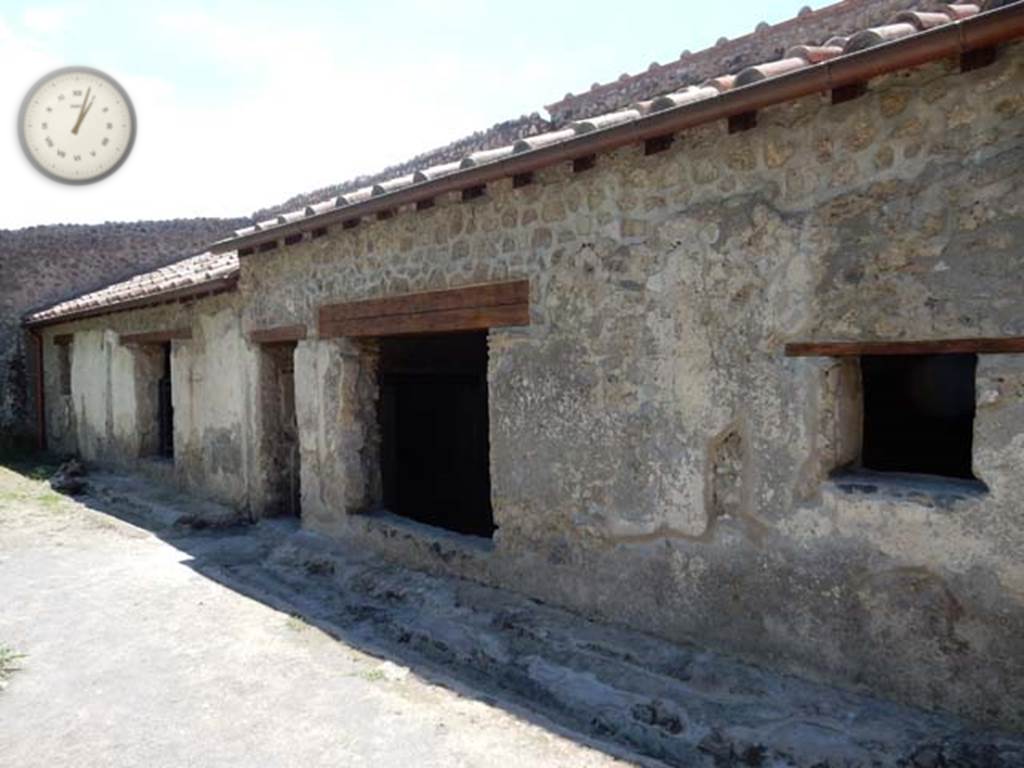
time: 1:03
